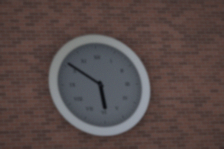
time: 5:51
